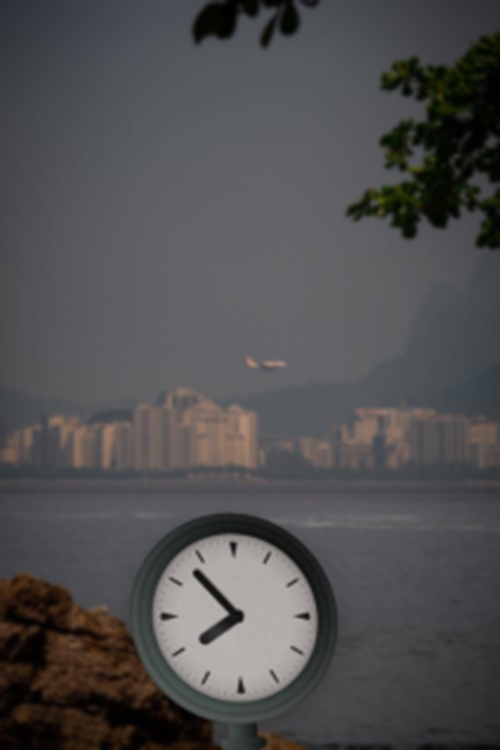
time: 7:53
